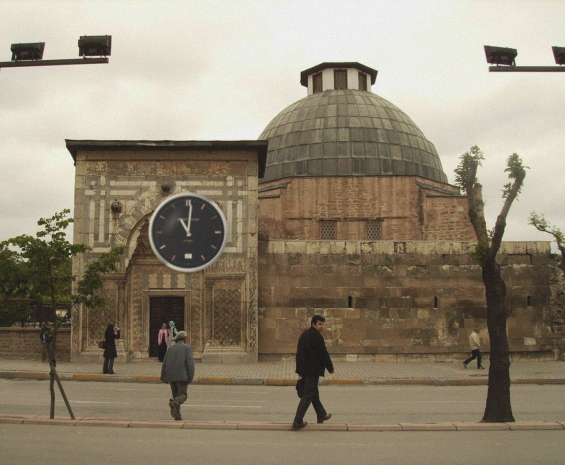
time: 11:01
